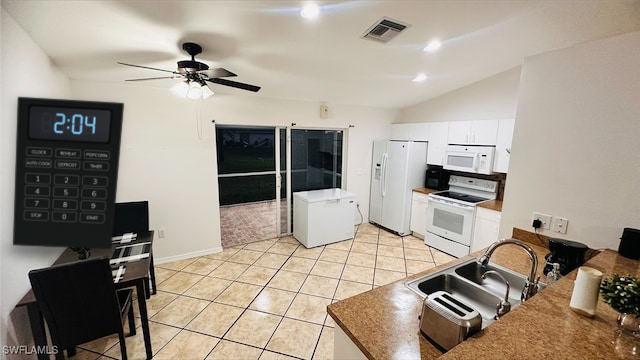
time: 2:04
